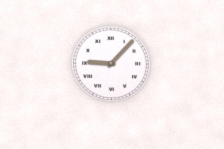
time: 9:07
